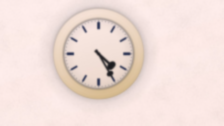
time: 4:25
